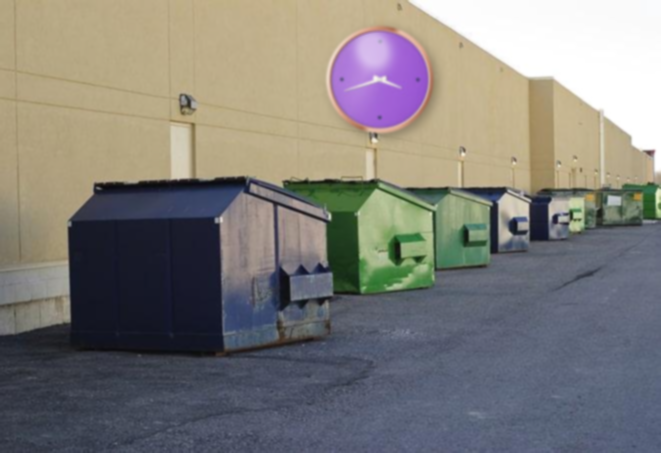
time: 3:42
